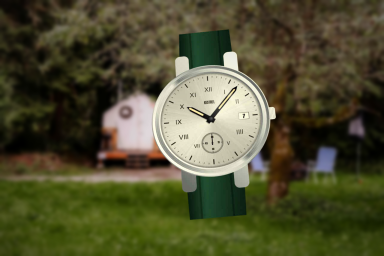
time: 10:07
